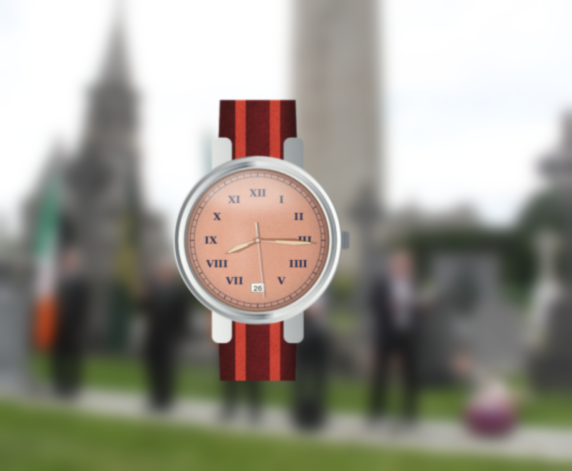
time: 8:15:29
